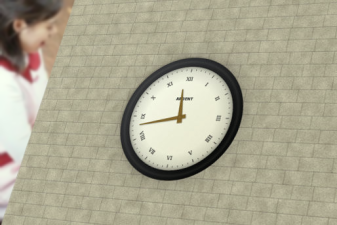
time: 11:43
